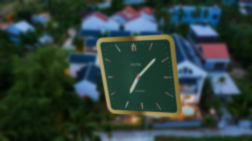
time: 7:08
